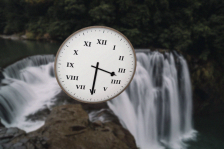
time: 3:30
